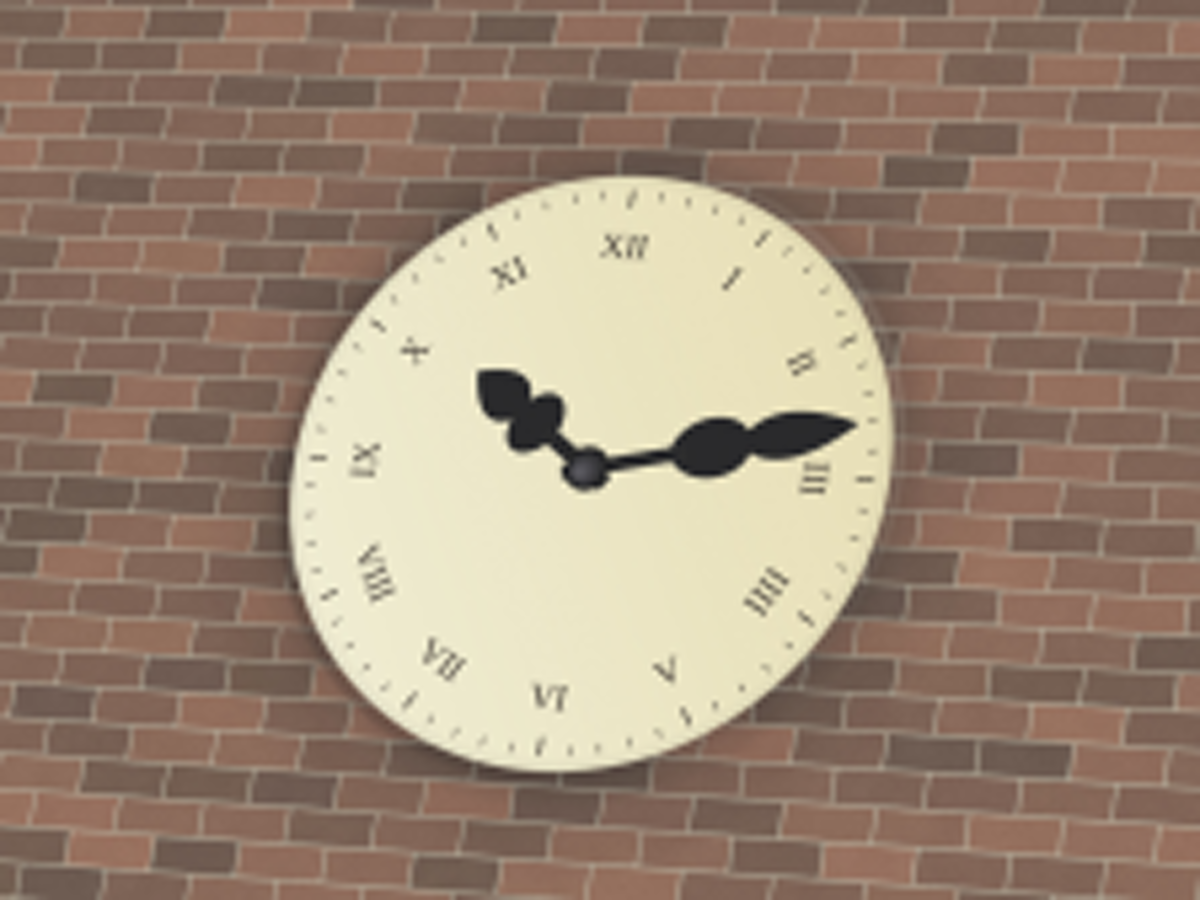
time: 10:13
